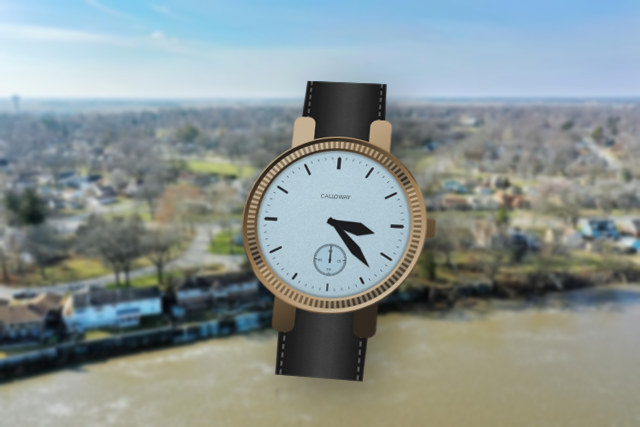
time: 3:23
